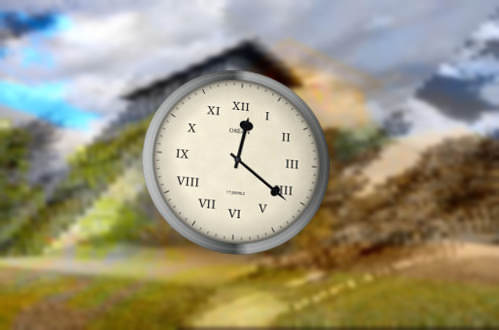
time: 12:21
